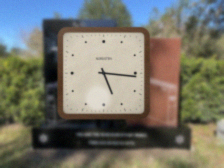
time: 5:16
